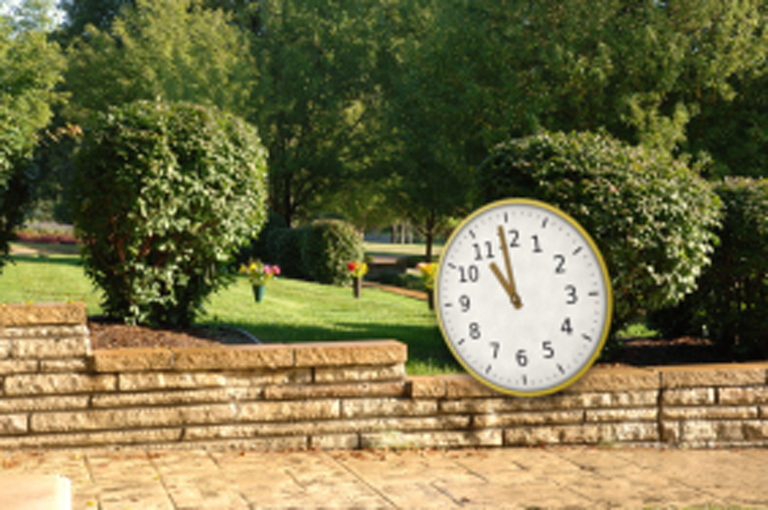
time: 10:59
